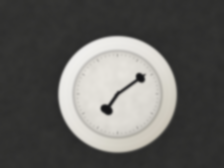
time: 7:09
